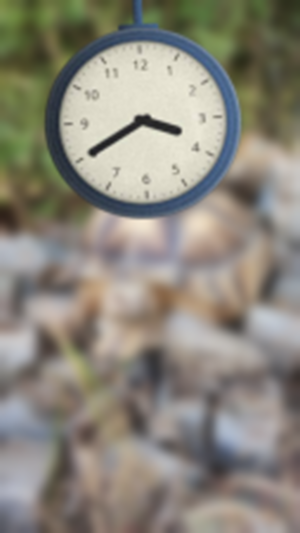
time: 3:40
